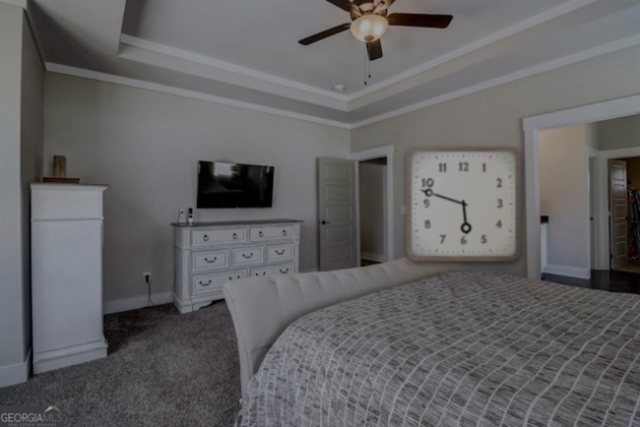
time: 5:48
